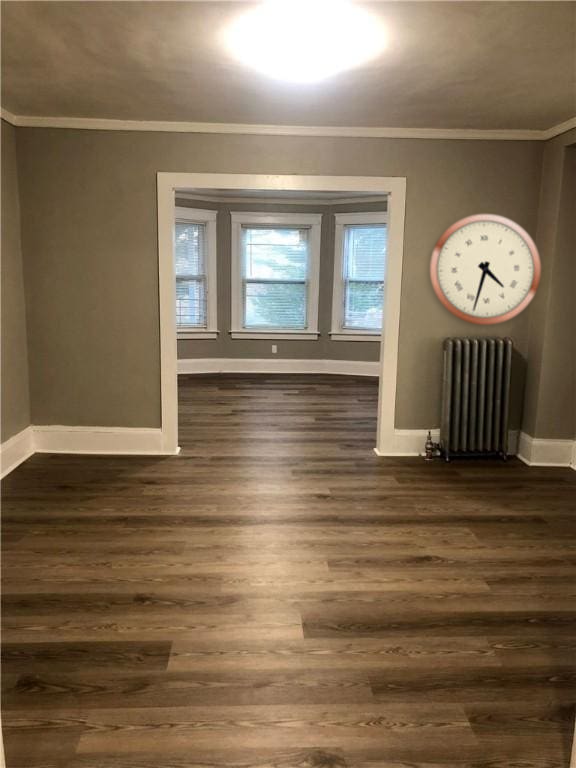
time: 4:33
